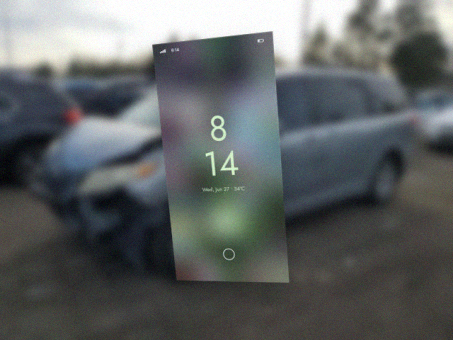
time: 8:14
